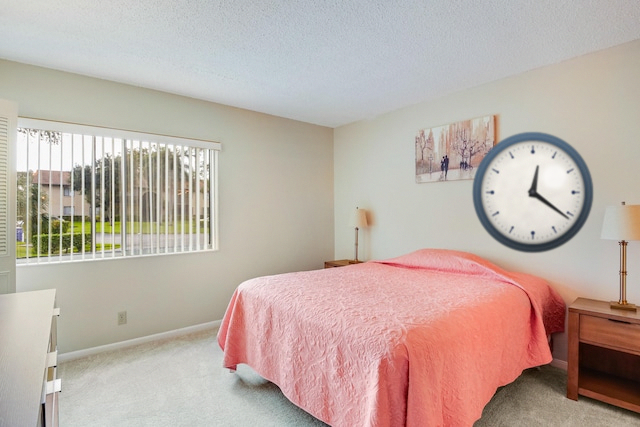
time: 12:21
